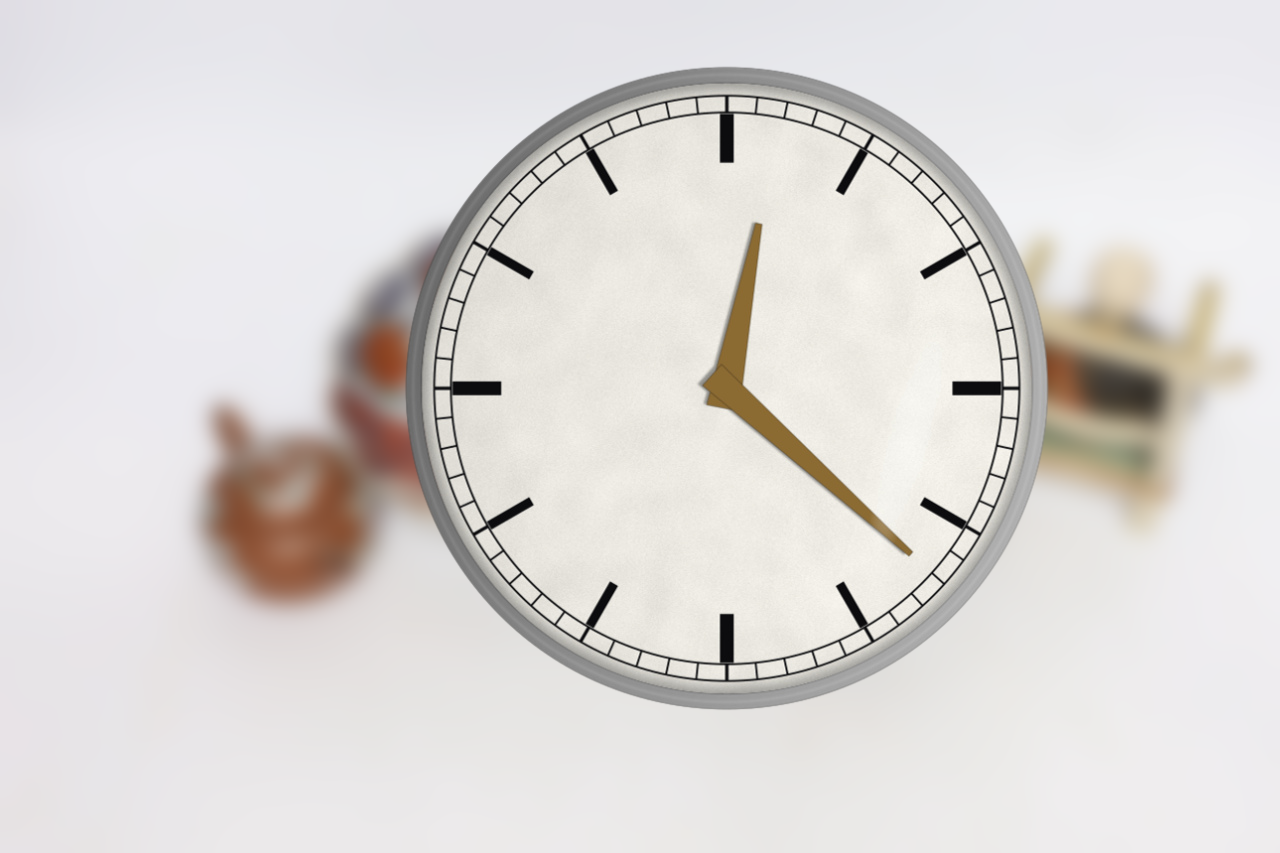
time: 12:22
